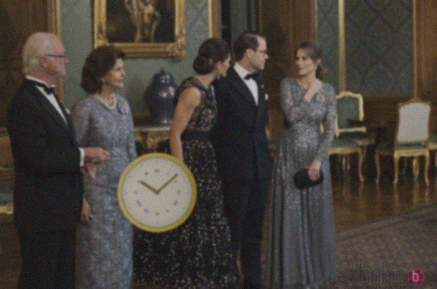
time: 10:08
